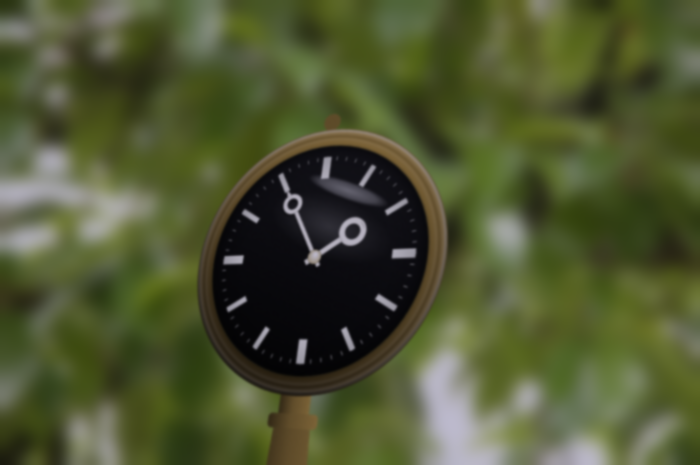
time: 1:55
